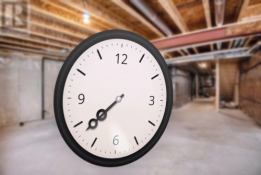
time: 7:38
